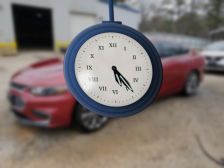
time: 5:24
